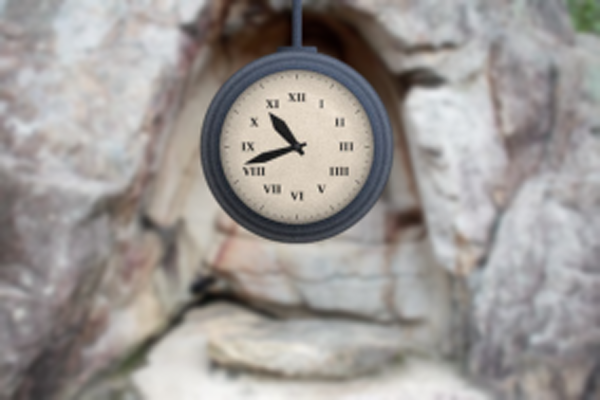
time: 10:42
